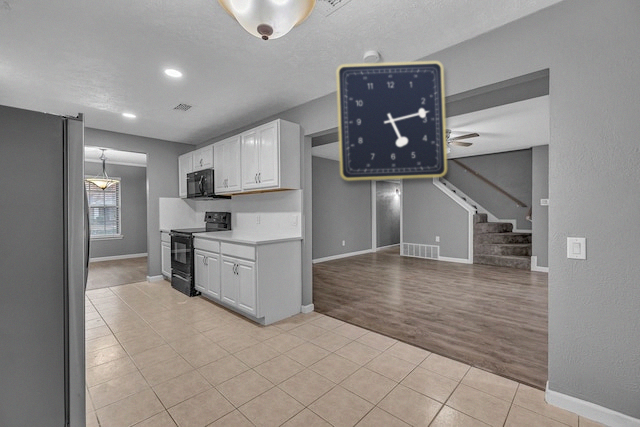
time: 5:13
